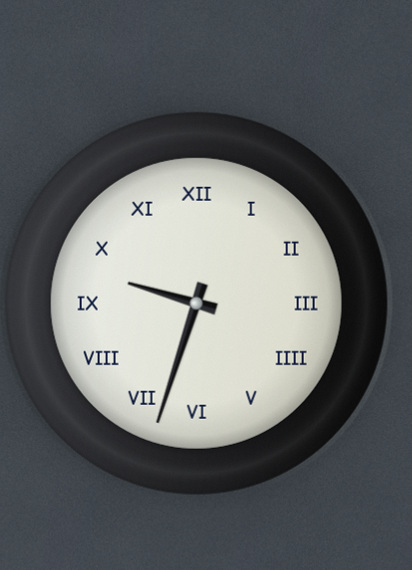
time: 9:33
